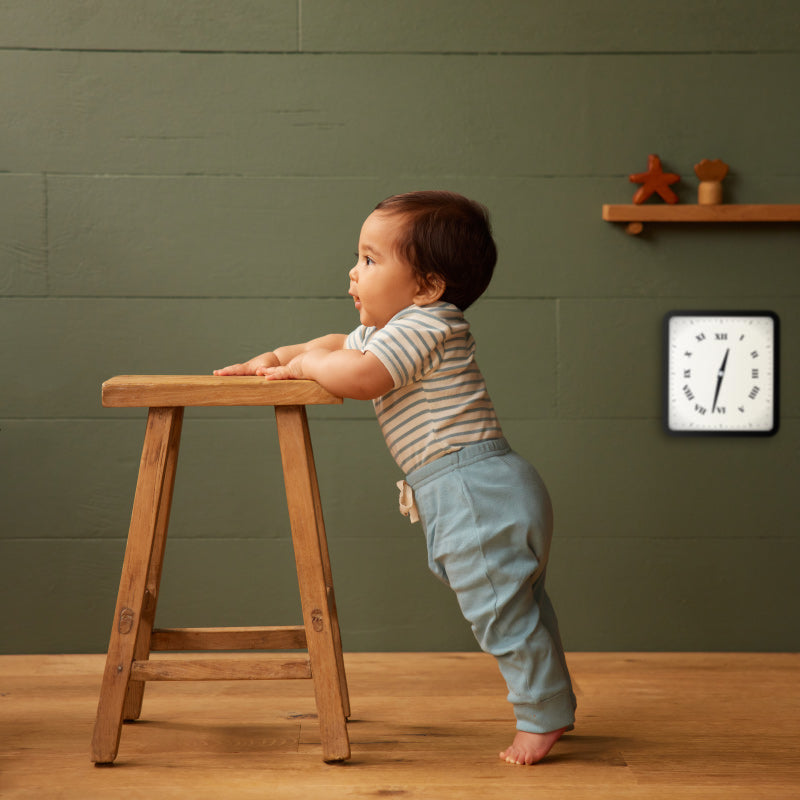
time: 12:32
